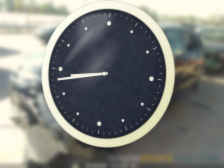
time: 8:43
